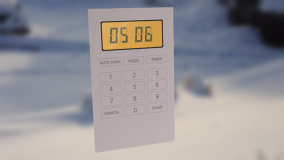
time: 5:06
